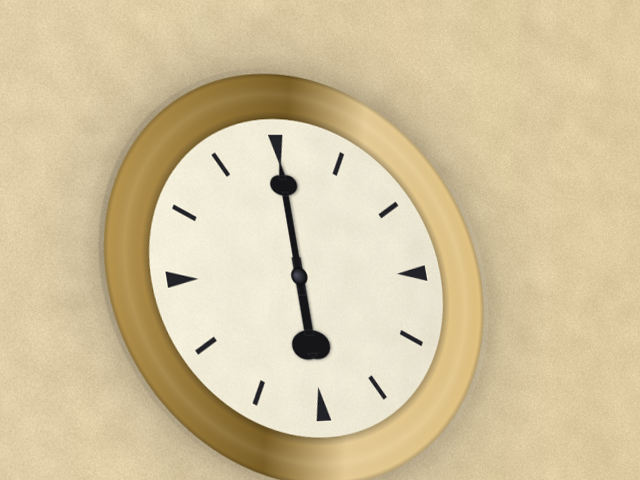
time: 6:00
